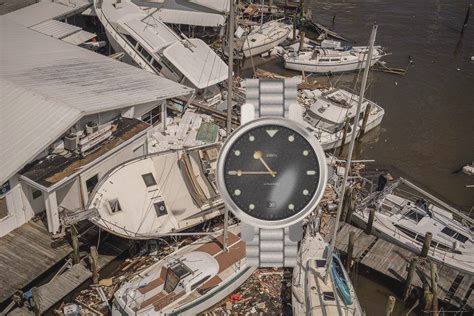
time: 10:45
